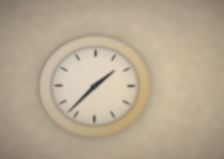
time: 1:37
